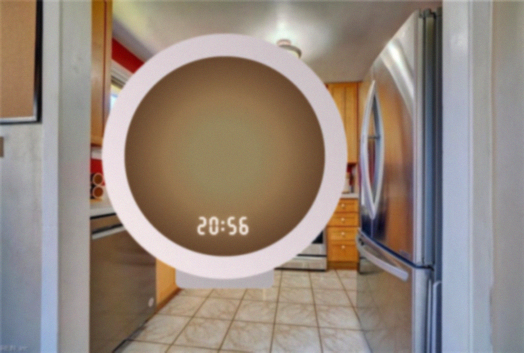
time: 20:56
